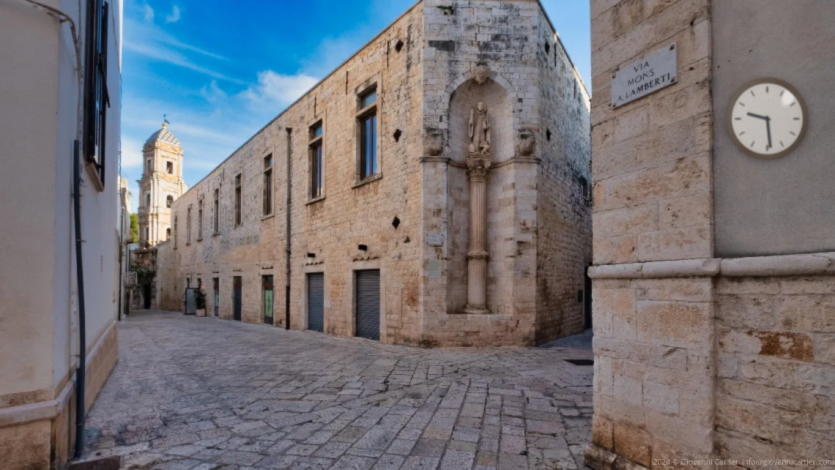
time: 9:29
